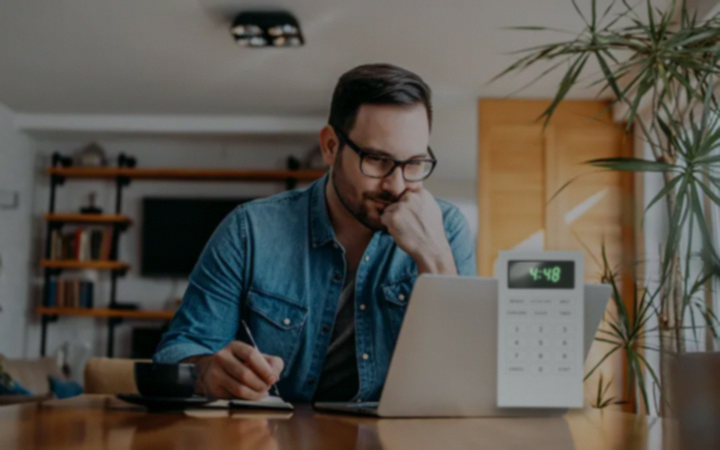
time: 4:48
